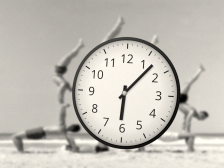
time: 6:07
